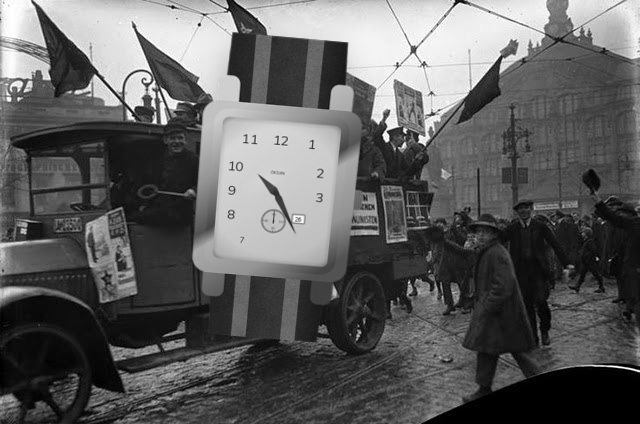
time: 10:25
